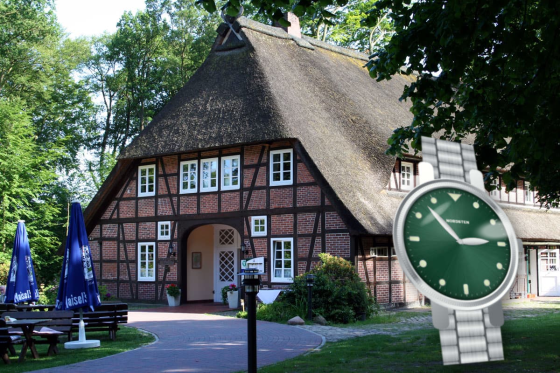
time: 2:53
